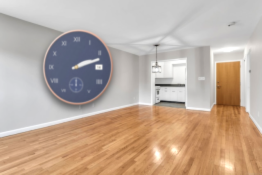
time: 2:12
